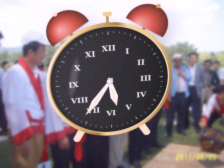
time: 5:36
